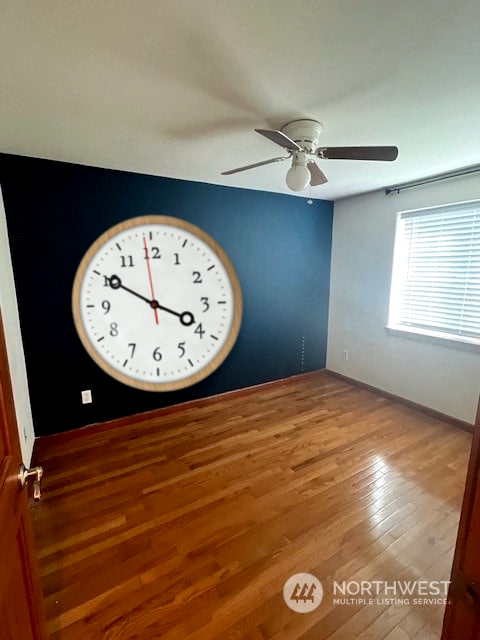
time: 3:49:59
